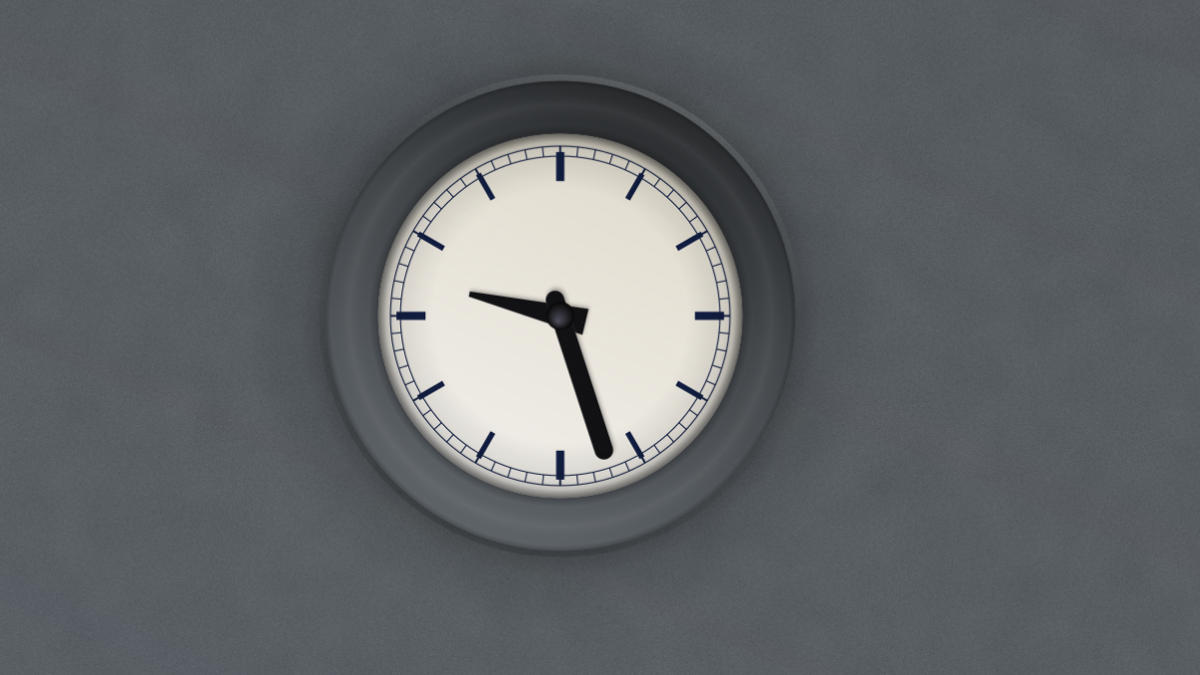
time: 9:27
